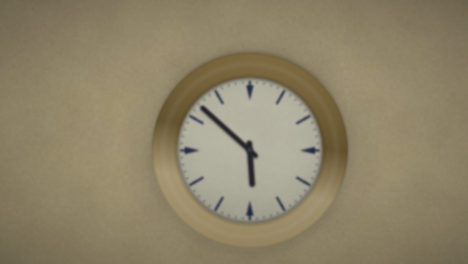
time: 5:52
